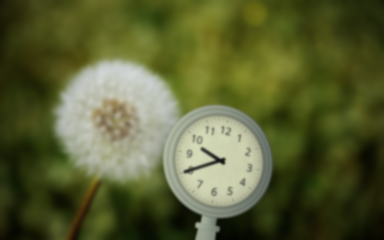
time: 9:40
